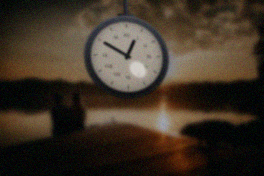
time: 12:50
